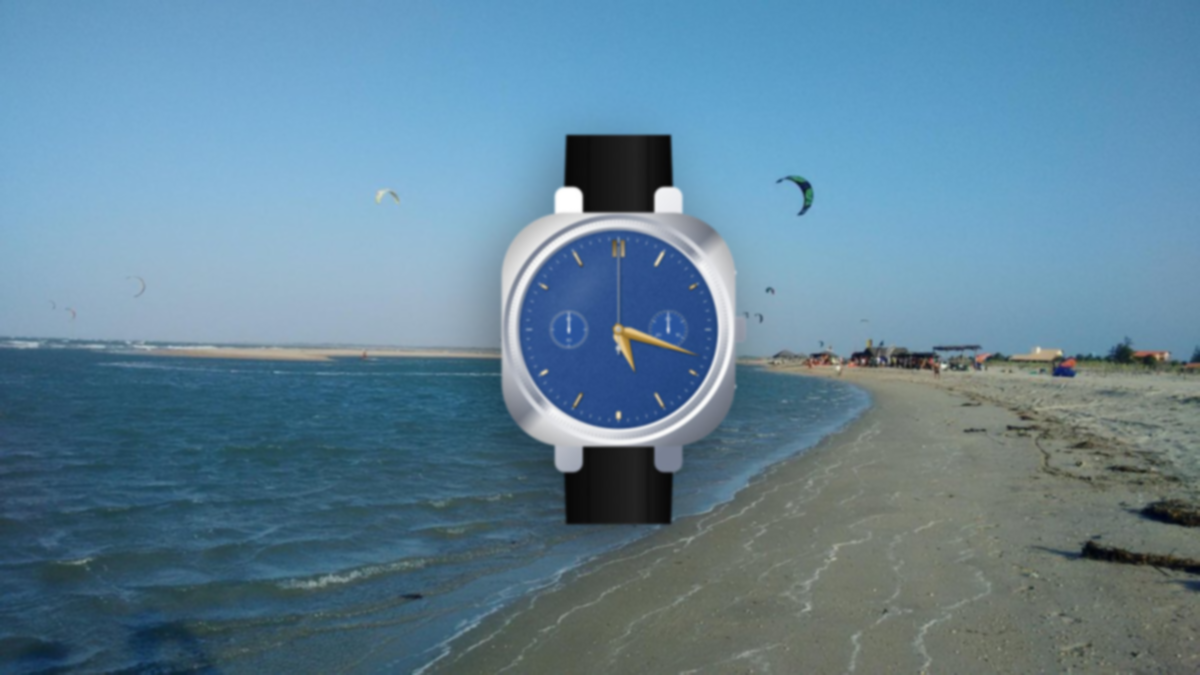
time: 5:18
